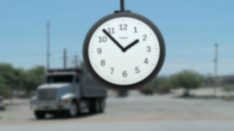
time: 1:53
